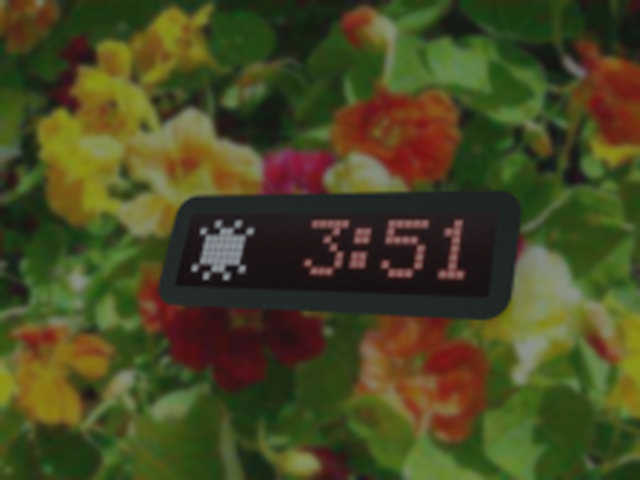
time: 3:51
